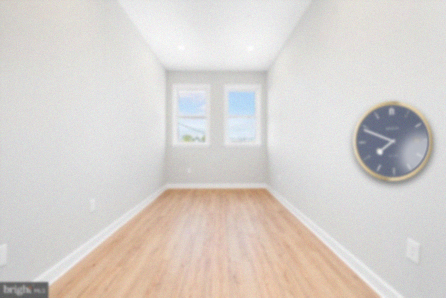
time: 7:49
